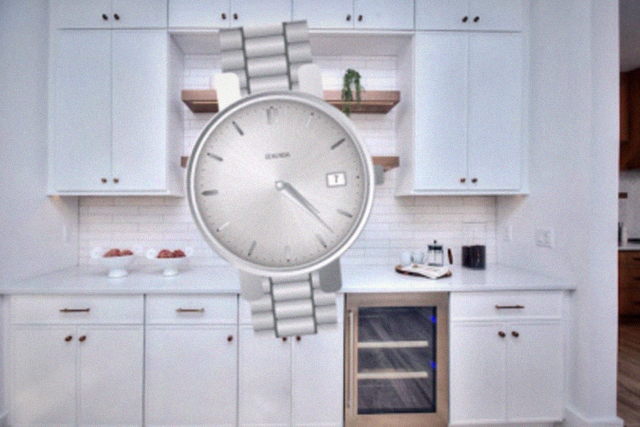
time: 4:23
